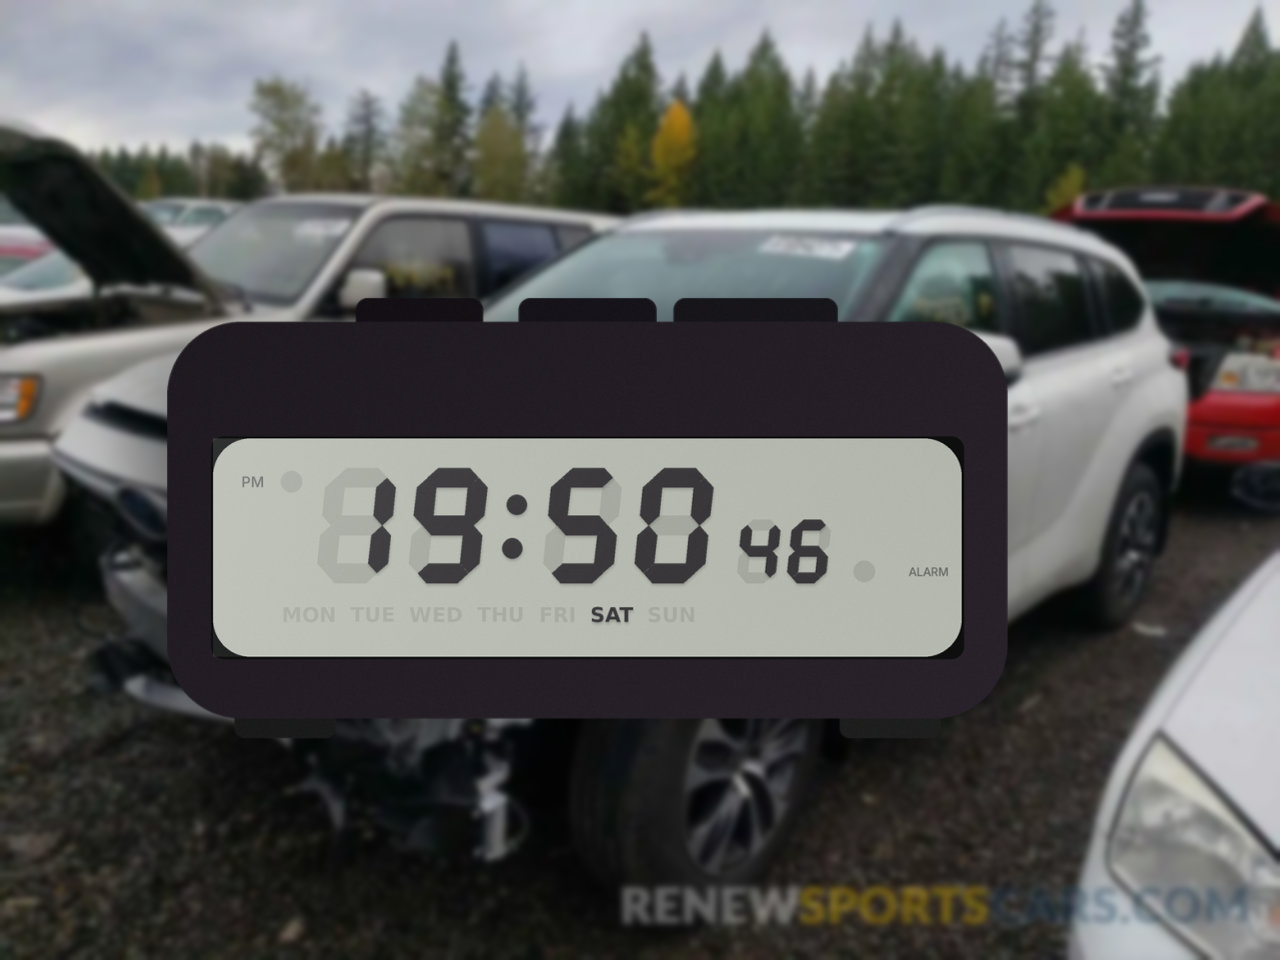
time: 19:50:46
